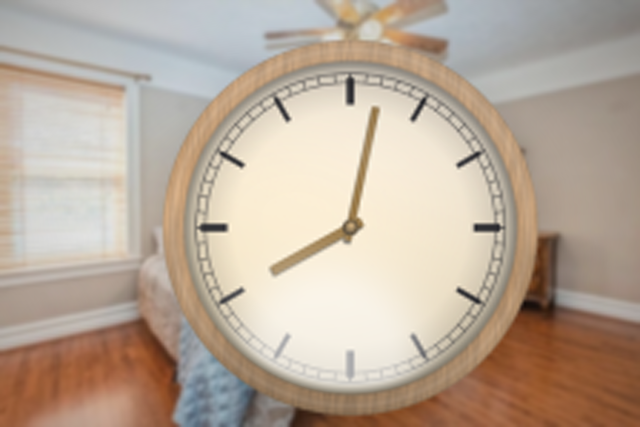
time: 8:02
